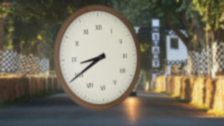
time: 8:40
